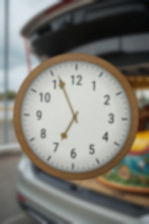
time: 6:56
